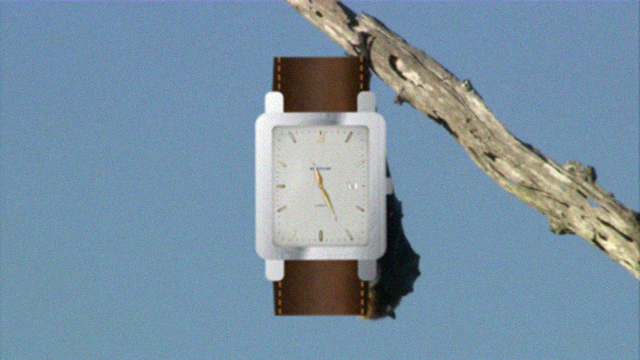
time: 11:26
